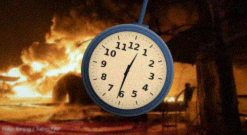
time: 12:31
